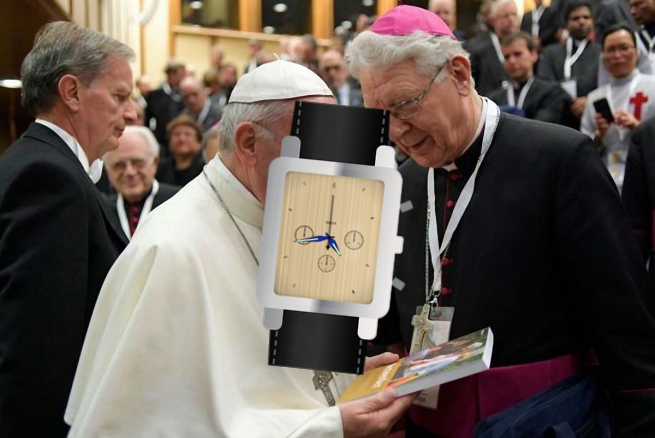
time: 4:43
